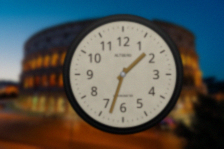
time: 1:33
